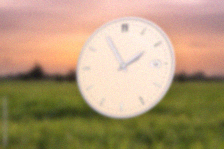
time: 1:55
